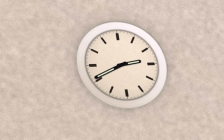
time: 2:41
